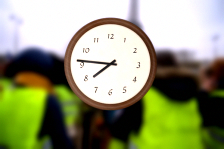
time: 7:46
